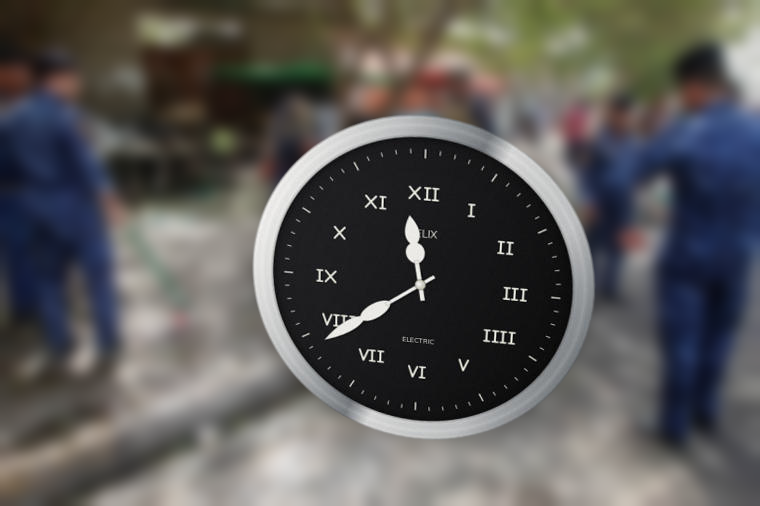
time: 11:39
